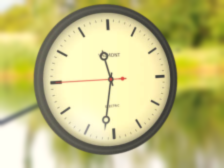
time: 11:31:45
